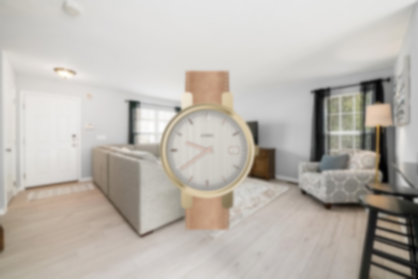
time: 9:39
